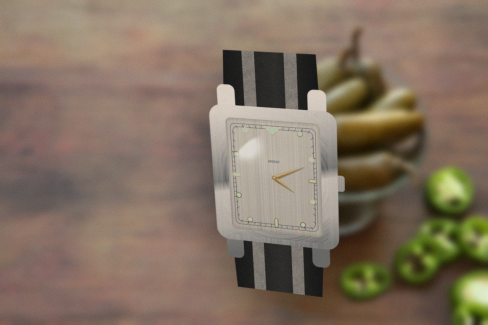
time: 4:11
